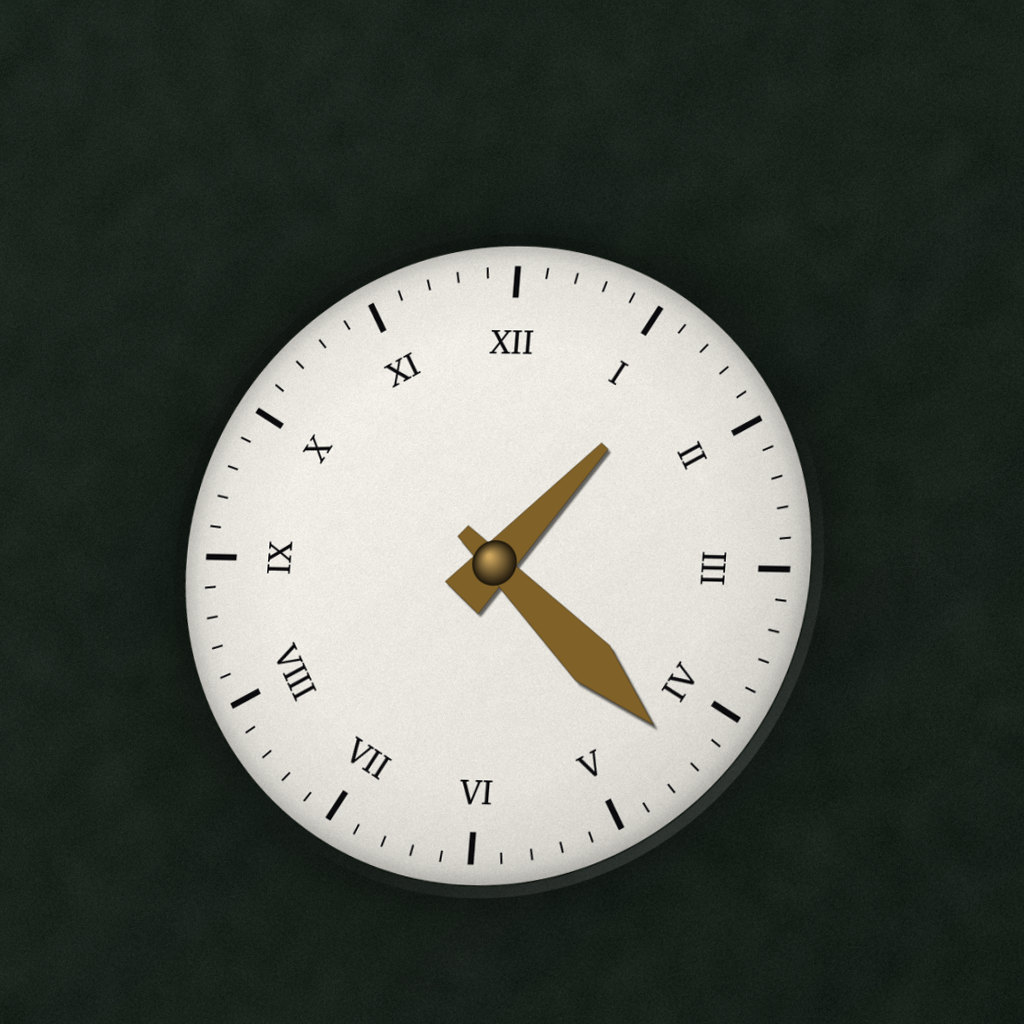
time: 1:22
